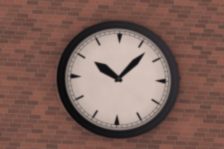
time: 10:07
